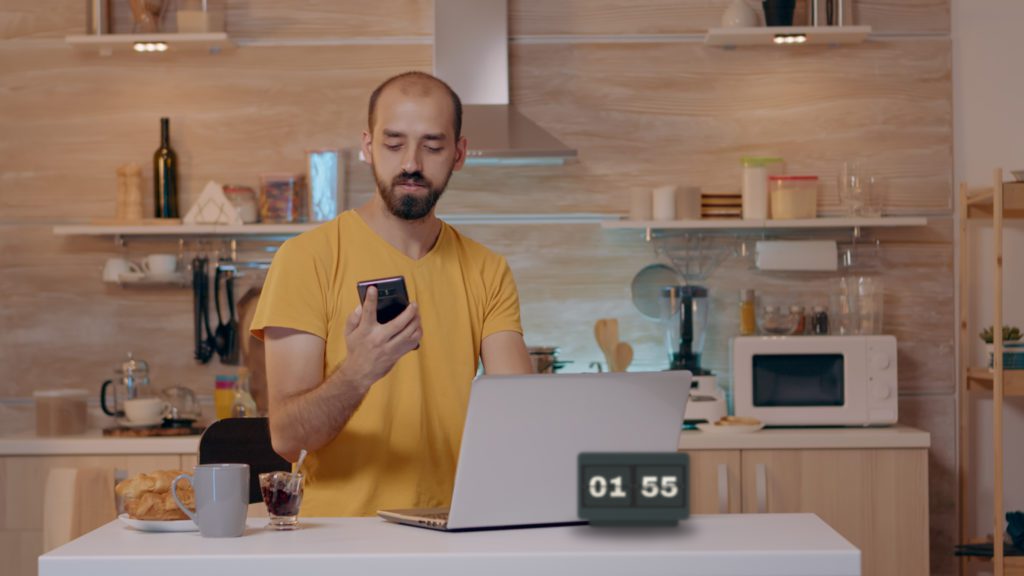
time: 1:55
